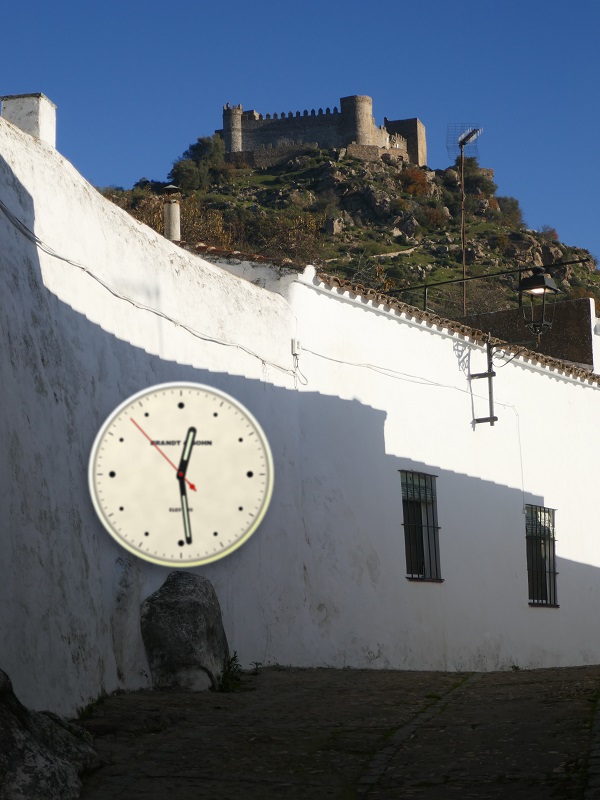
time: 12:28:53
